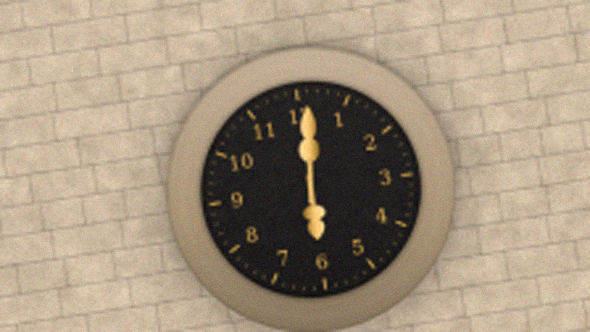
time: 6:01
